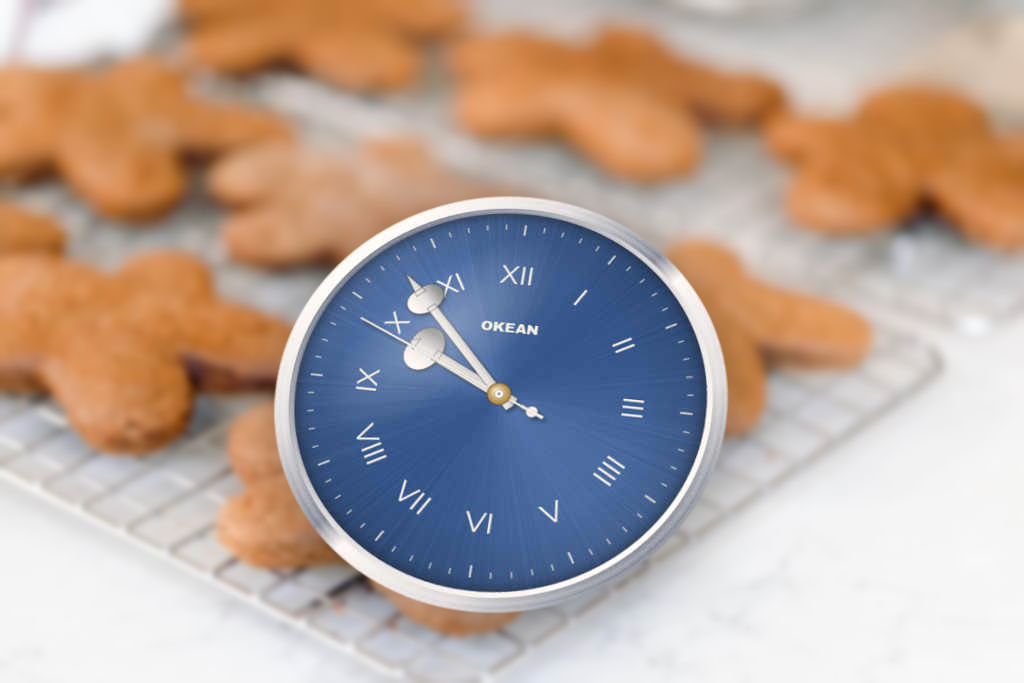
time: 9:52:49
